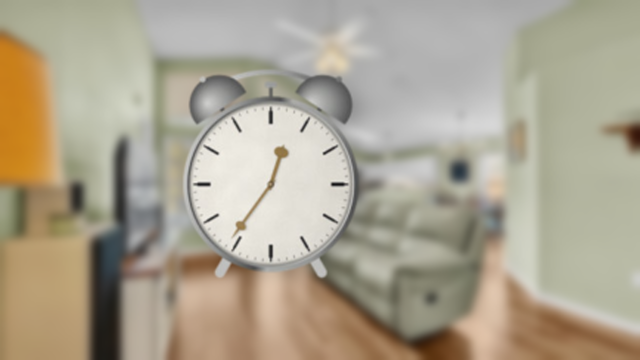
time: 12:36
